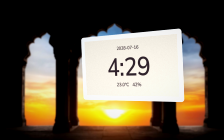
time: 4:29
